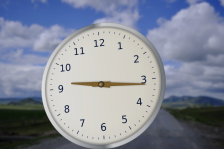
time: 9:16
